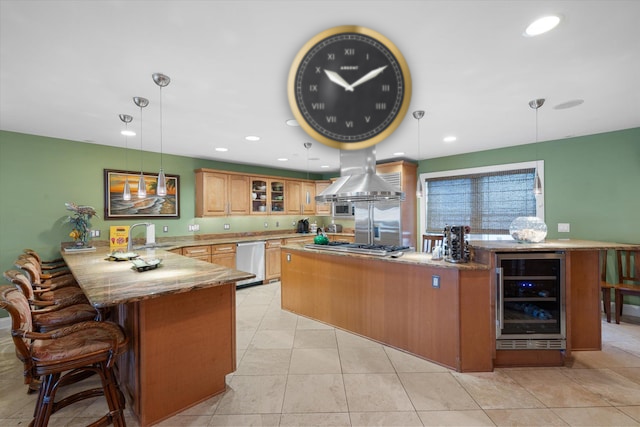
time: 10:10
